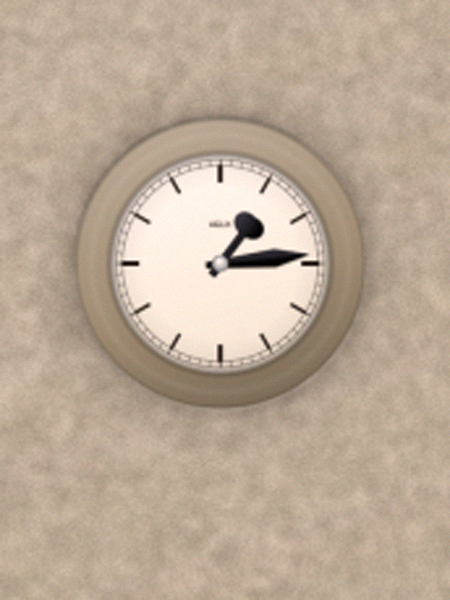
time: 1:14
